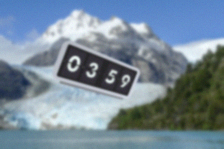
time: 3:59
